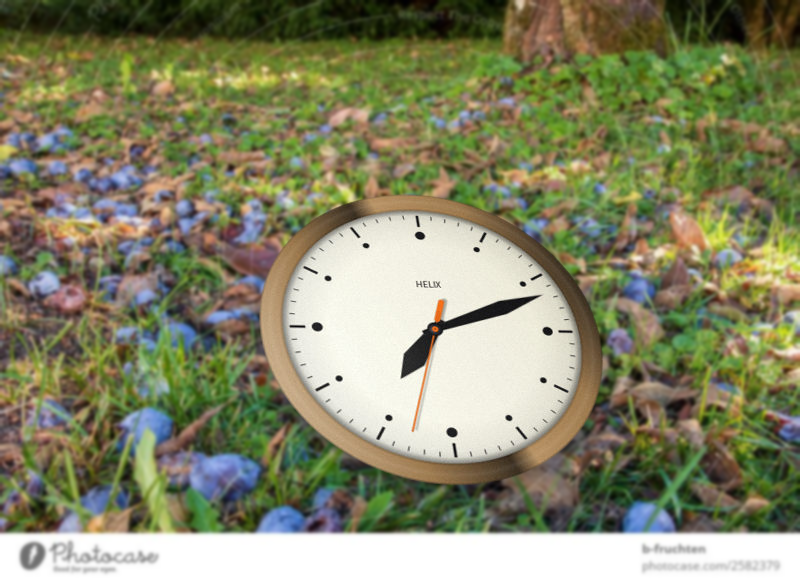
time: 7:11:33
